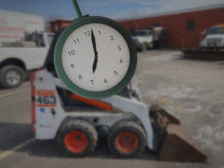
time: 7:02
